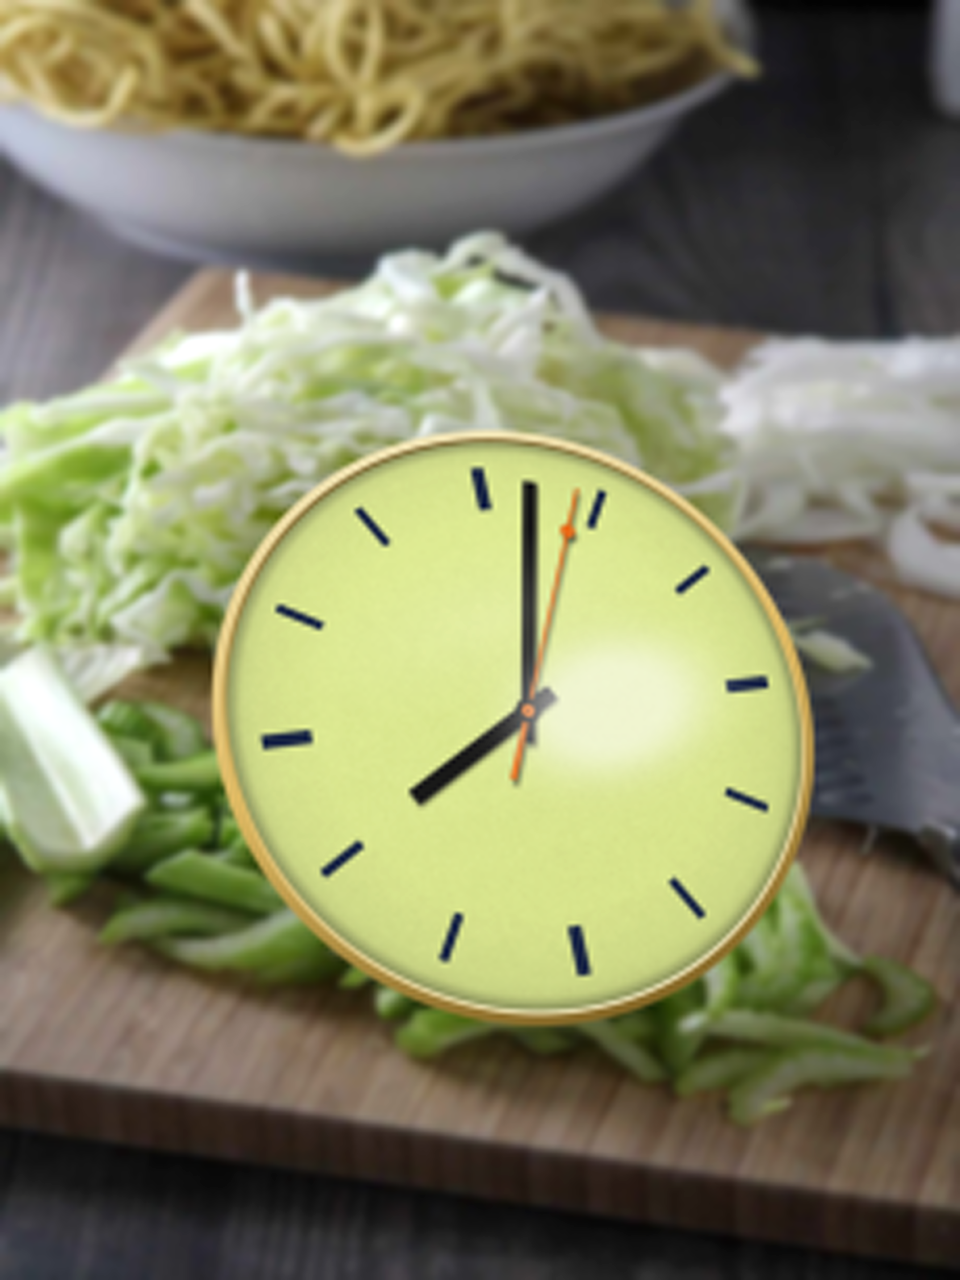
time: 8:02:04
